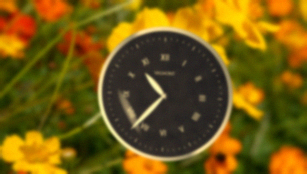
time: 10:37
